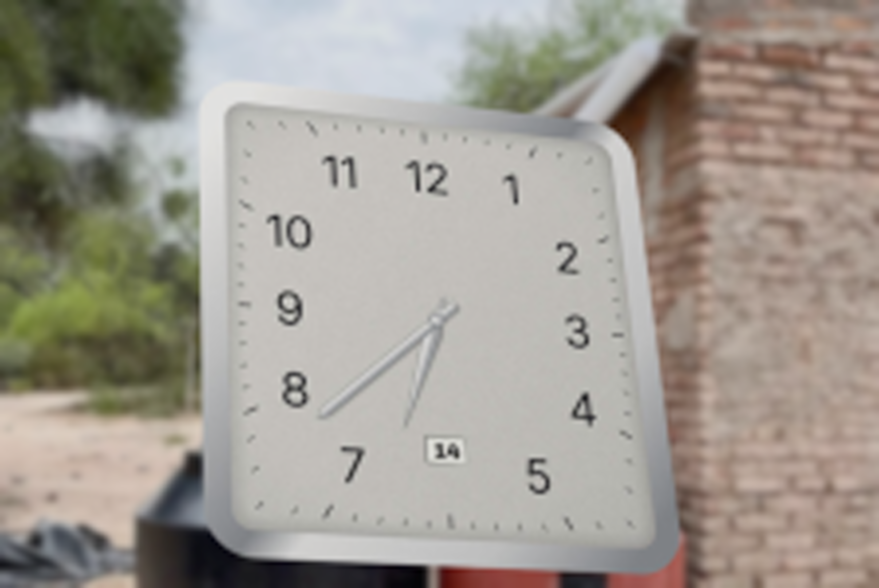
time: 6:38
